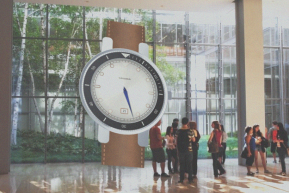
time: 5:27
